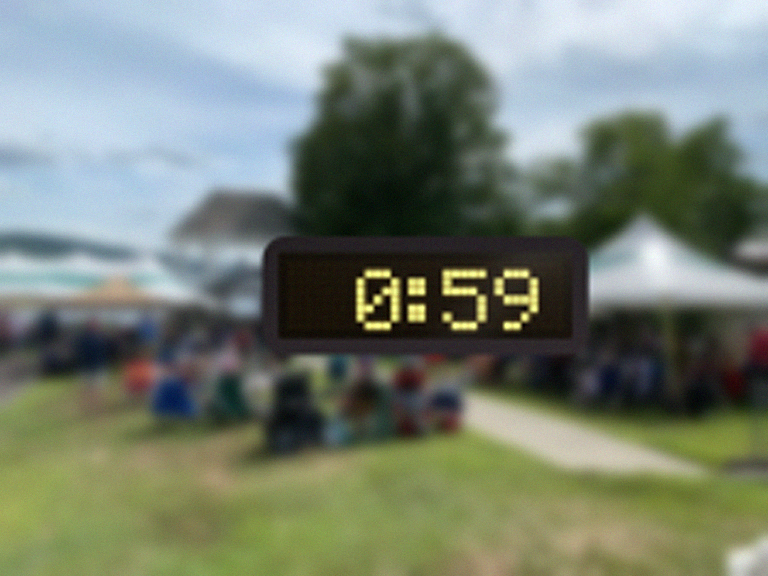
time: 0:59
